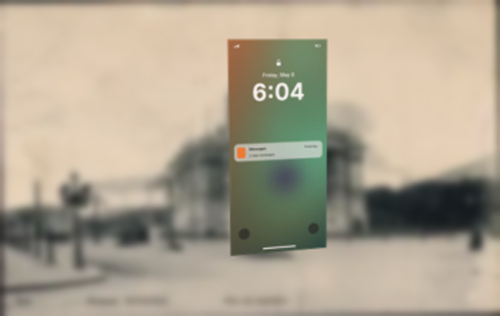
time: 6:04
